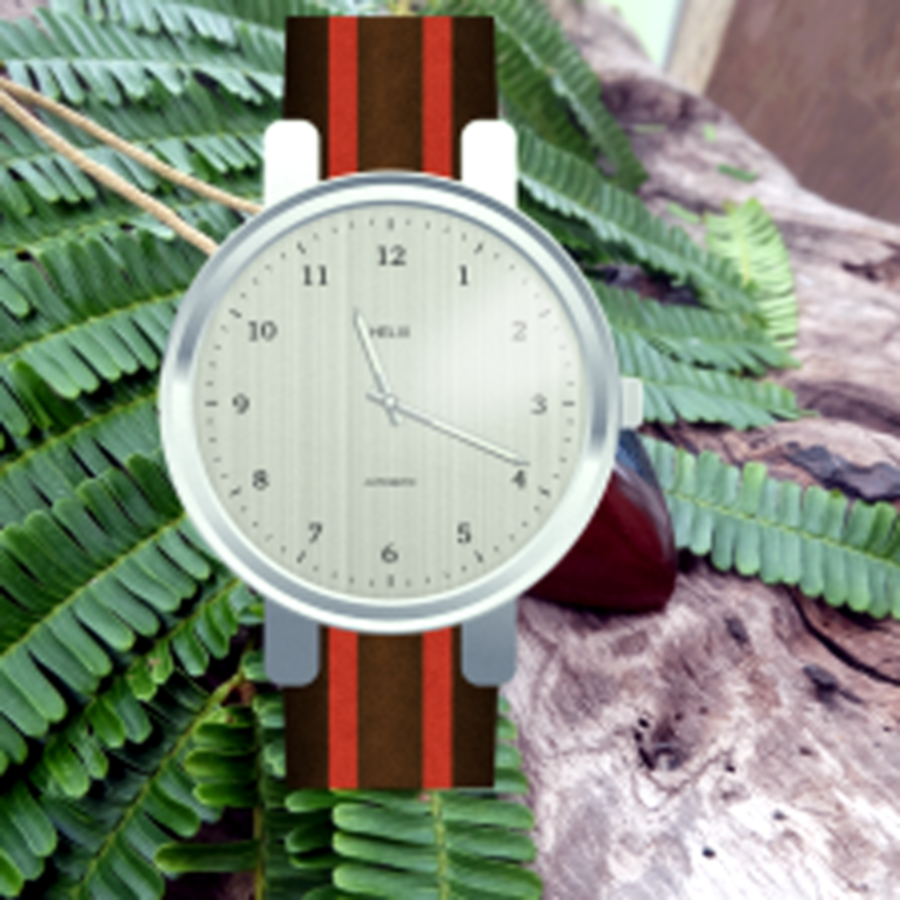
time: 11:19
